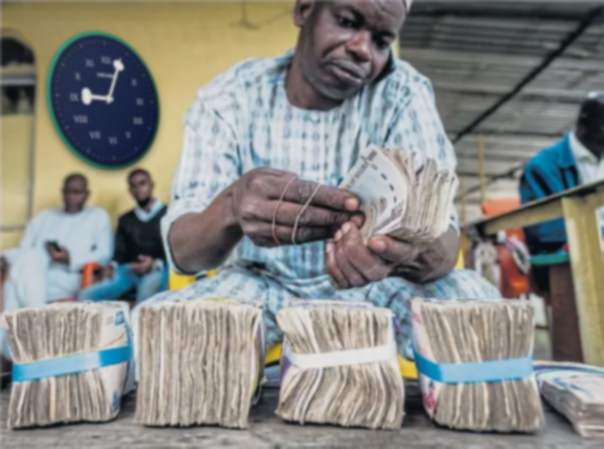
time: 9:04
